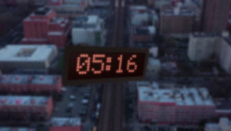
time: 5:16
